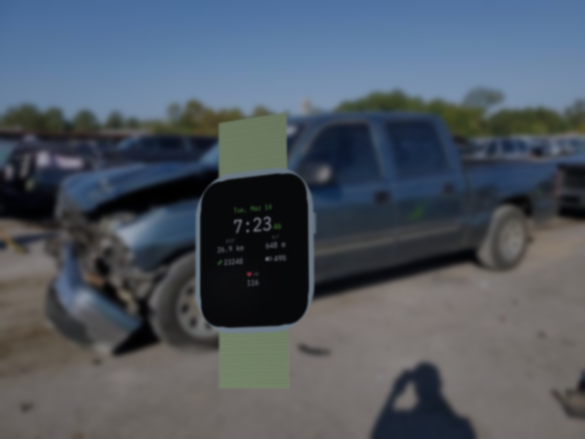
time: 7:23
